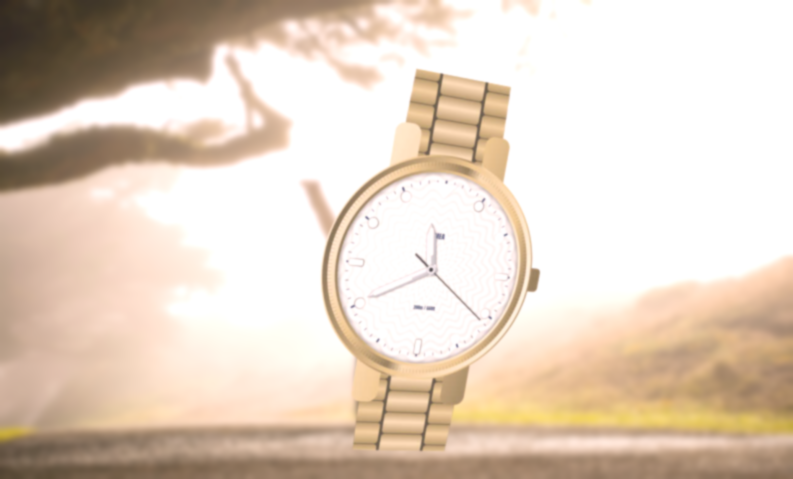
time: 11:40:21
